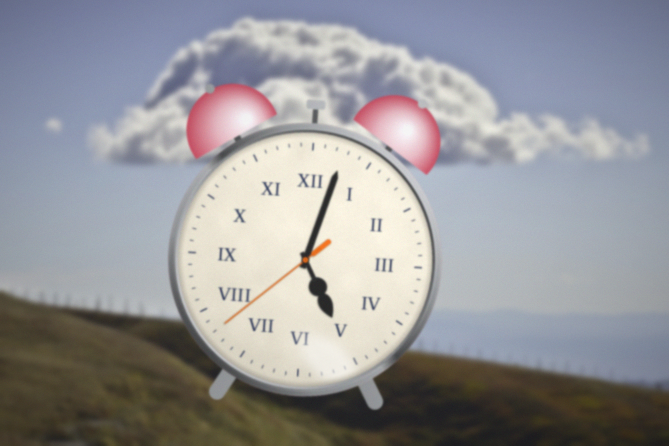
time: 5:02:38
